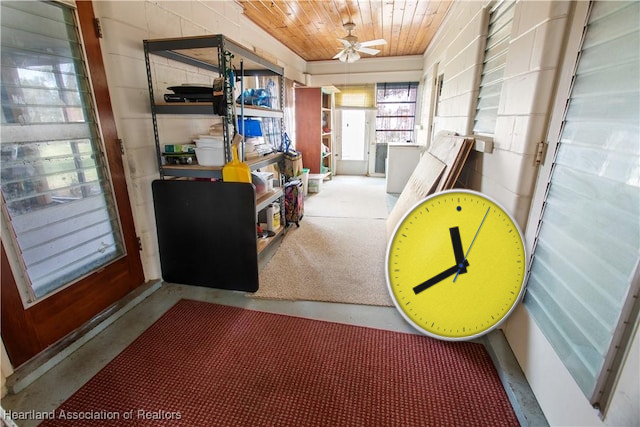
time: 11:41:05
